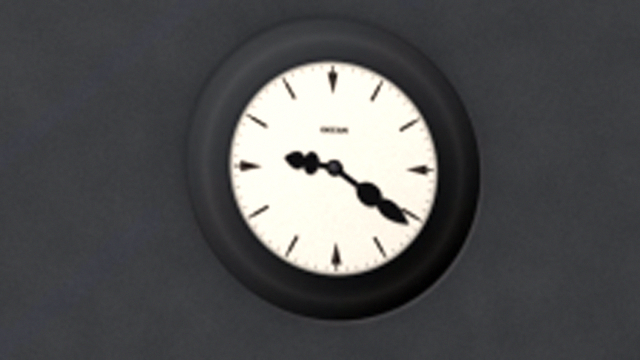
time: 9:21
